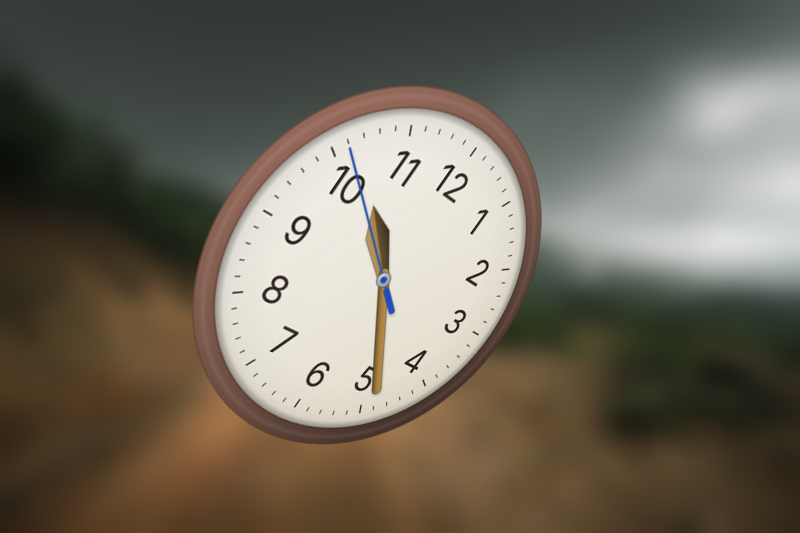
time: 10:23:51
